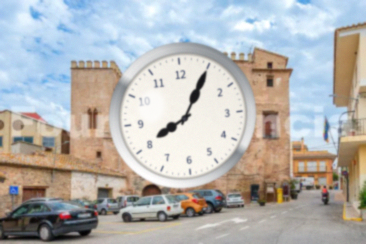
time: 8:05
